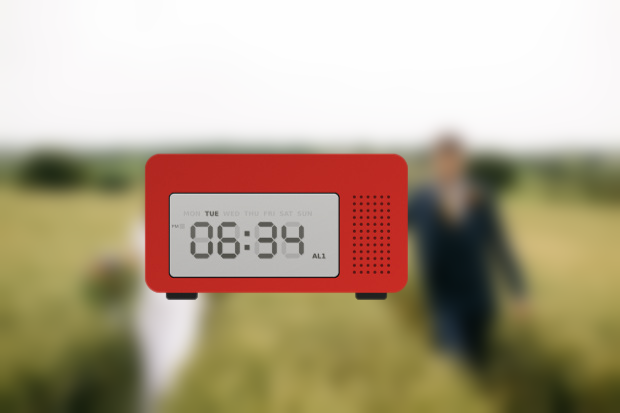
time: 6:34
